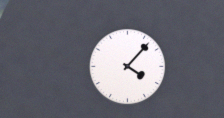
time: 4:07
